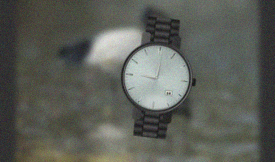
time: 9:01
